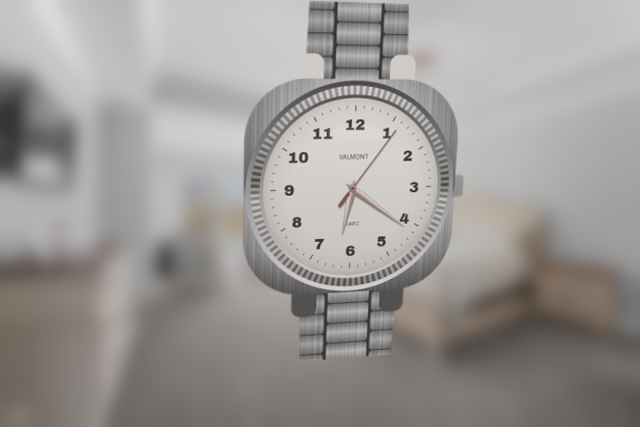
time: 6:21:06
